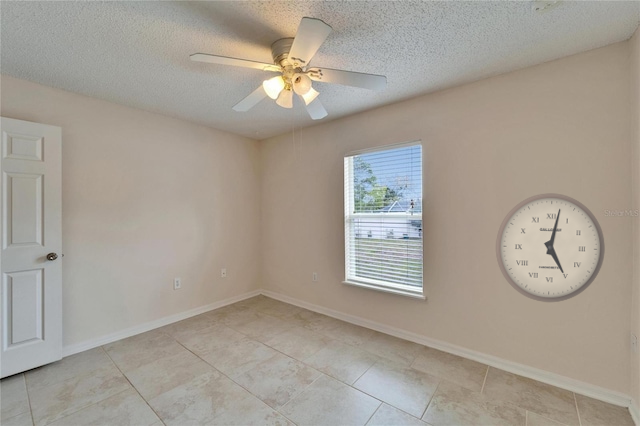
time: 5:02
